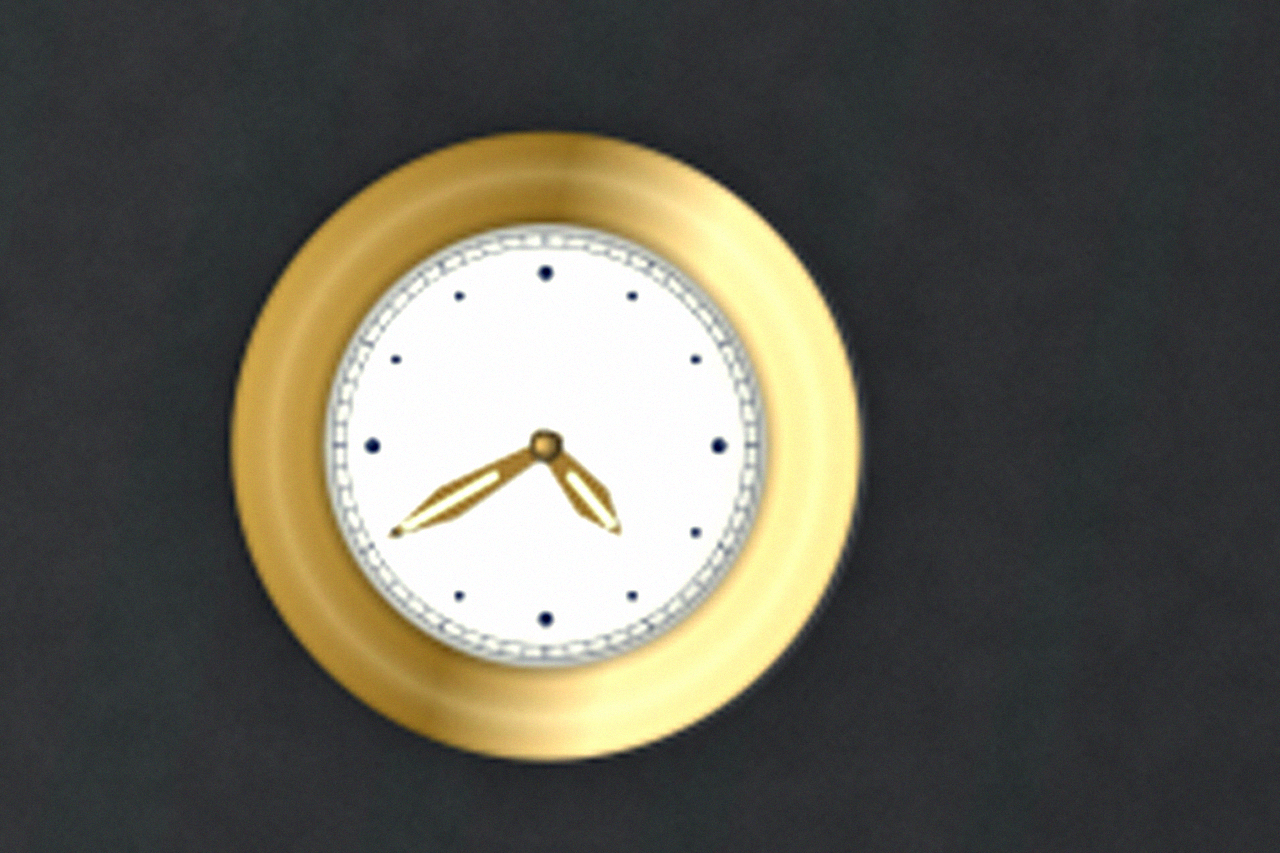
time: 4:40
